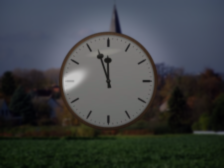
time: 11:57
